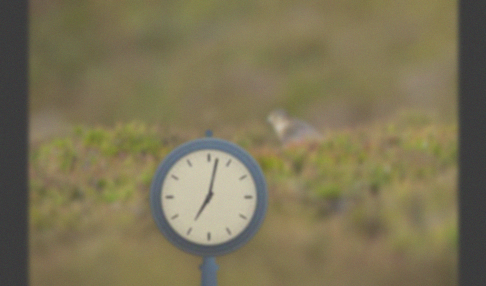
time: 7:02
